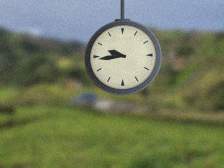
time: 9:44
